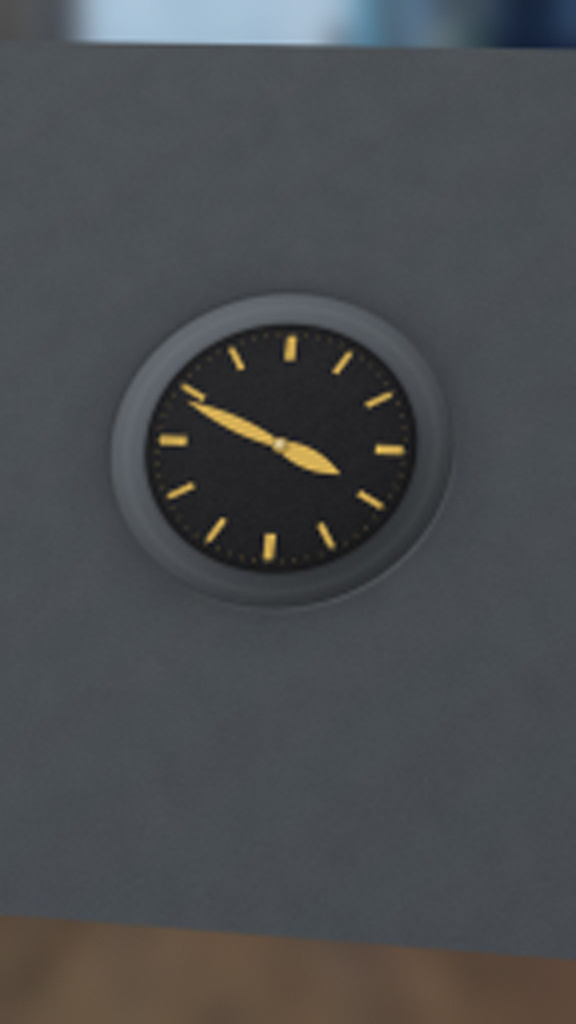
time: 3:49
